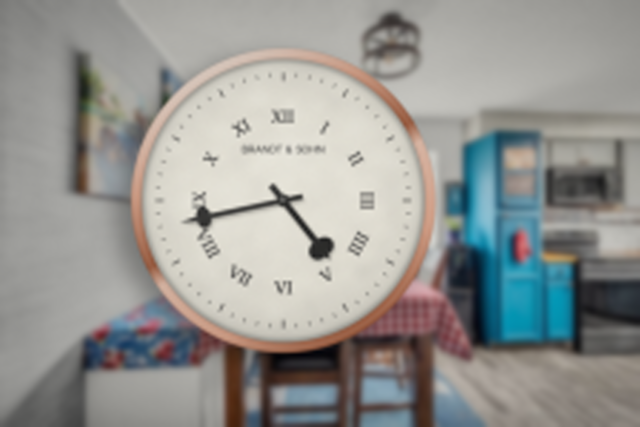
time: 4:43
